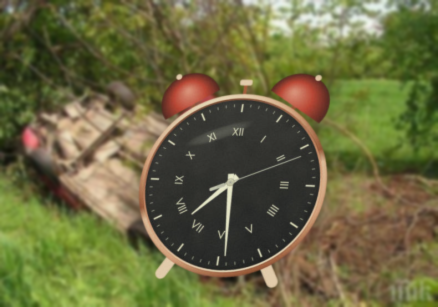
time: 7:29:11
